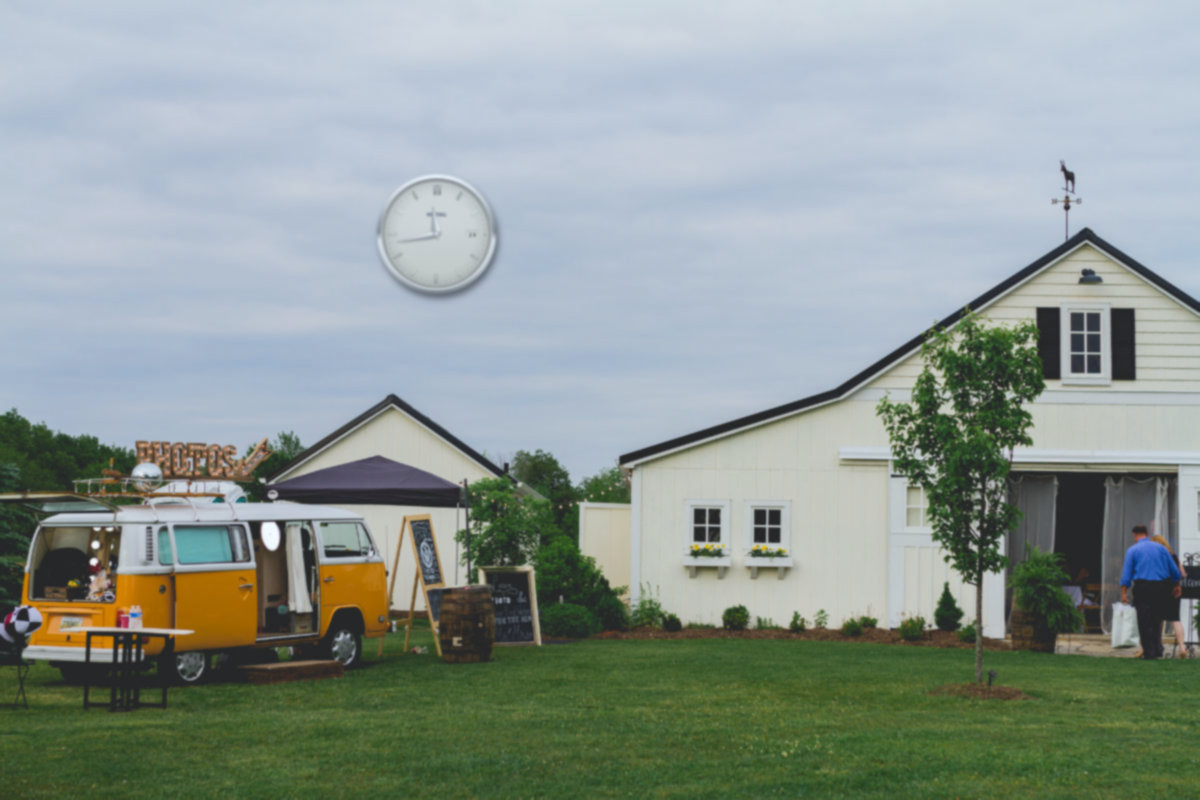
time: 11:43
